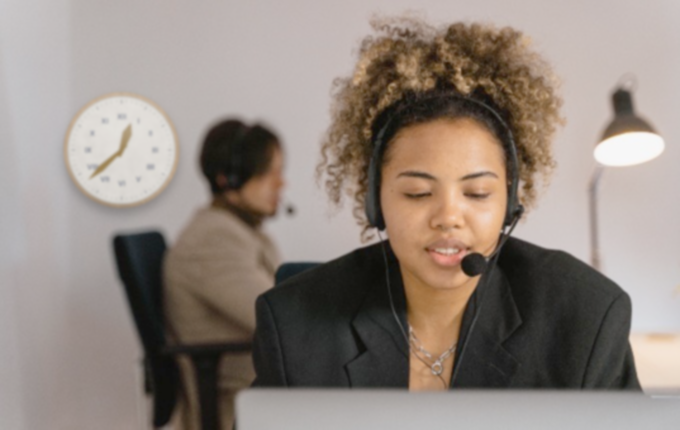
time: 12:38
